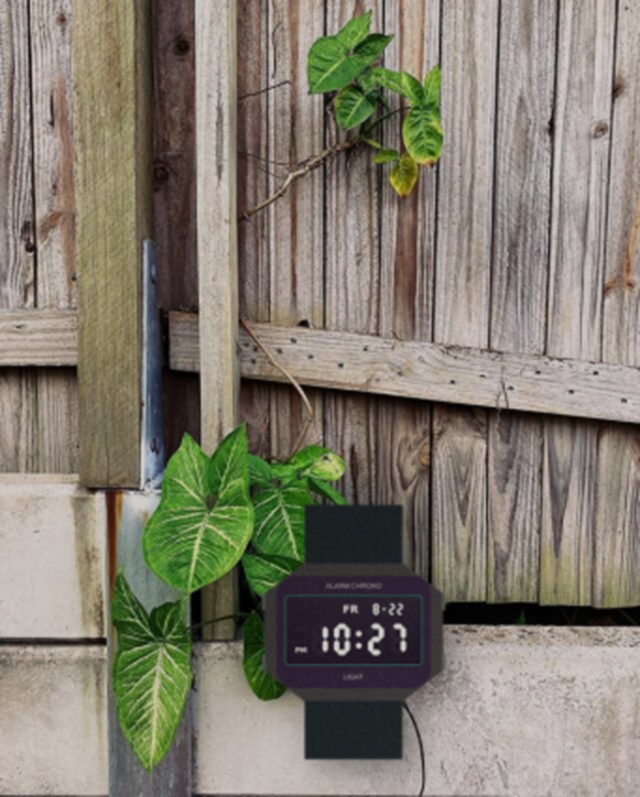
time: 10:27
